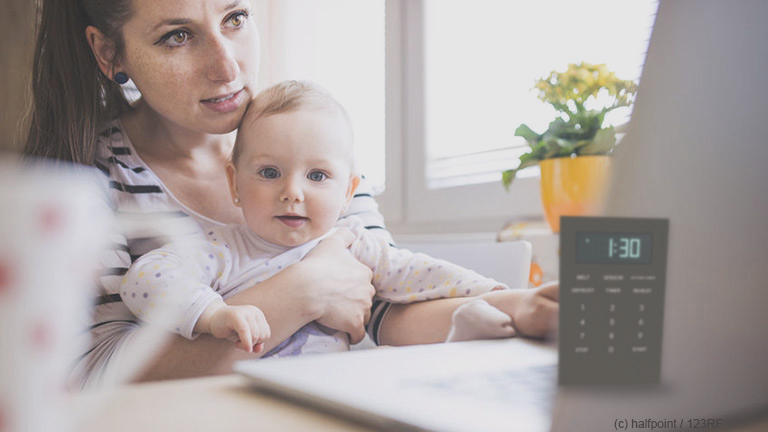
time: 1:30
